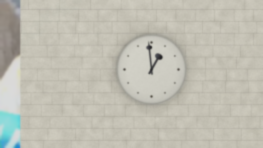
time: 12:59
